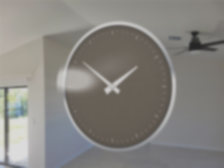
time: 1:51
